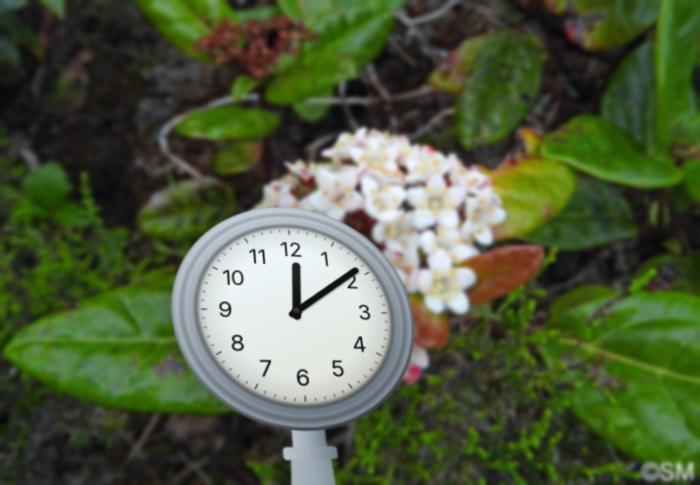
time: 12:09
